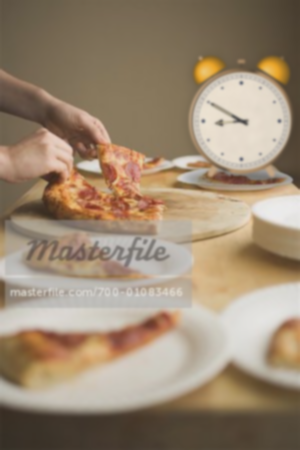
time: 8:50
